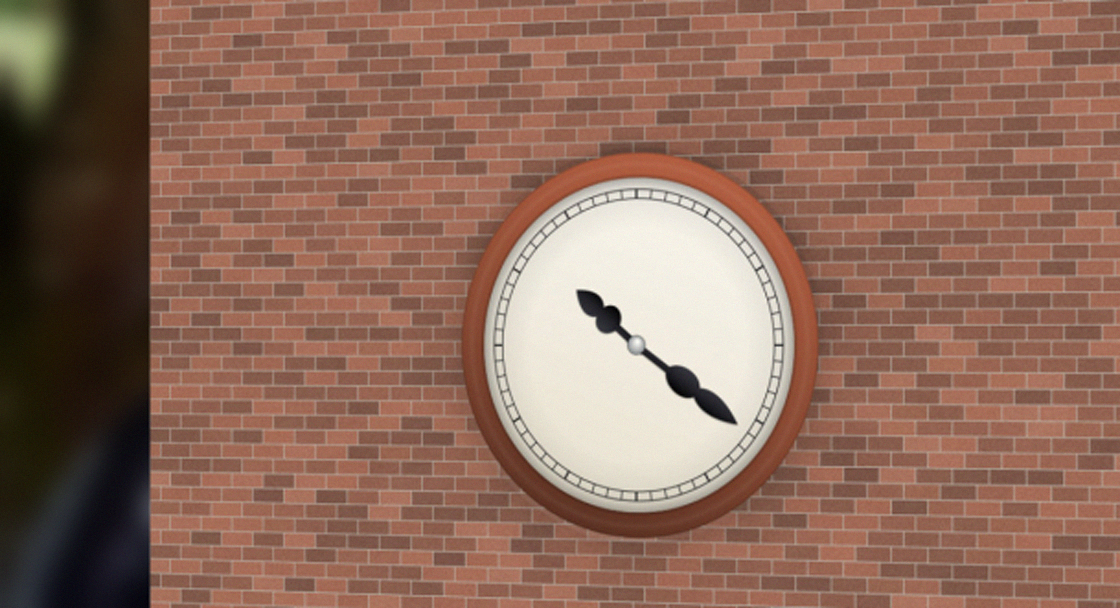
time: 10:21
